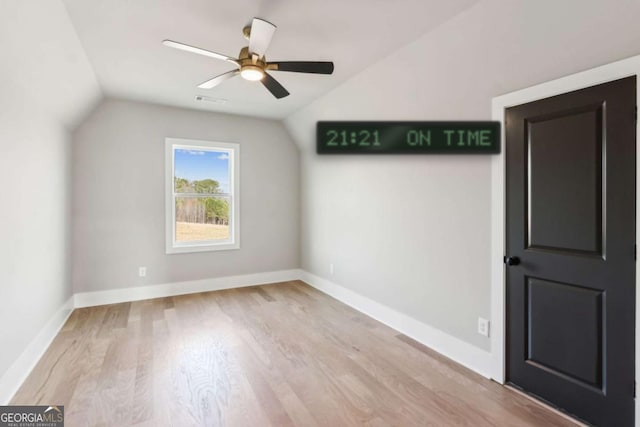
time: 21:21
